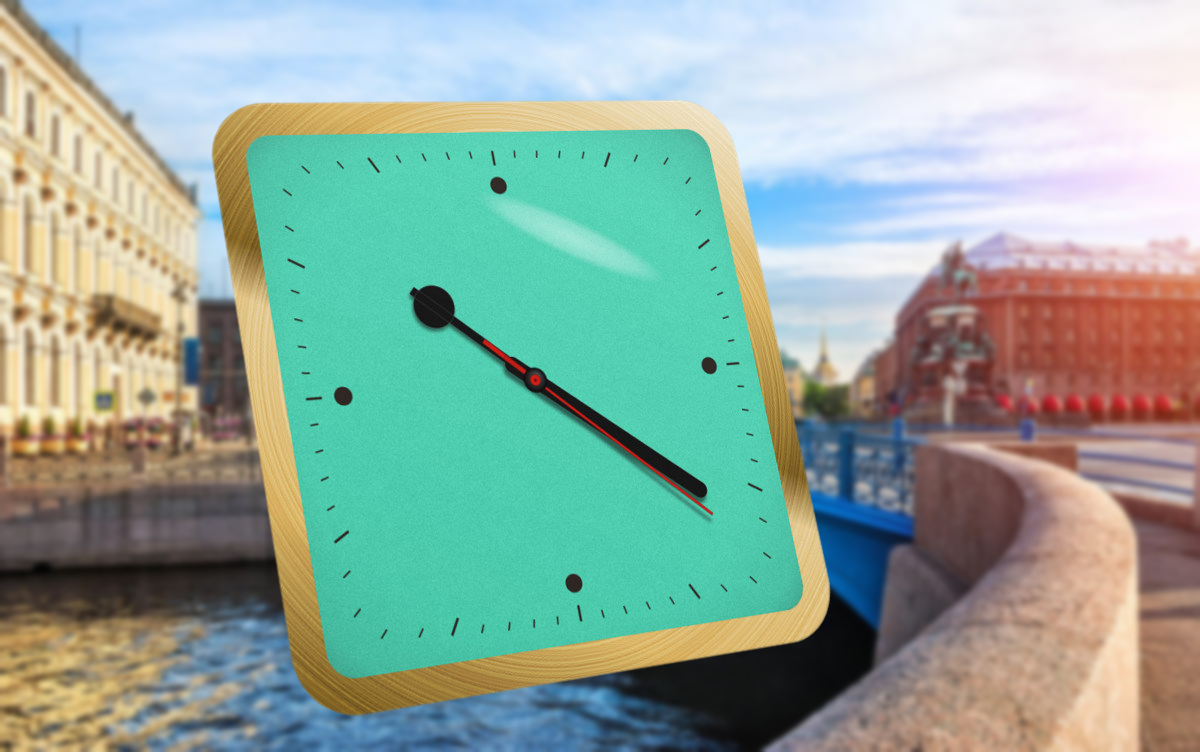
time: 10:21:22
